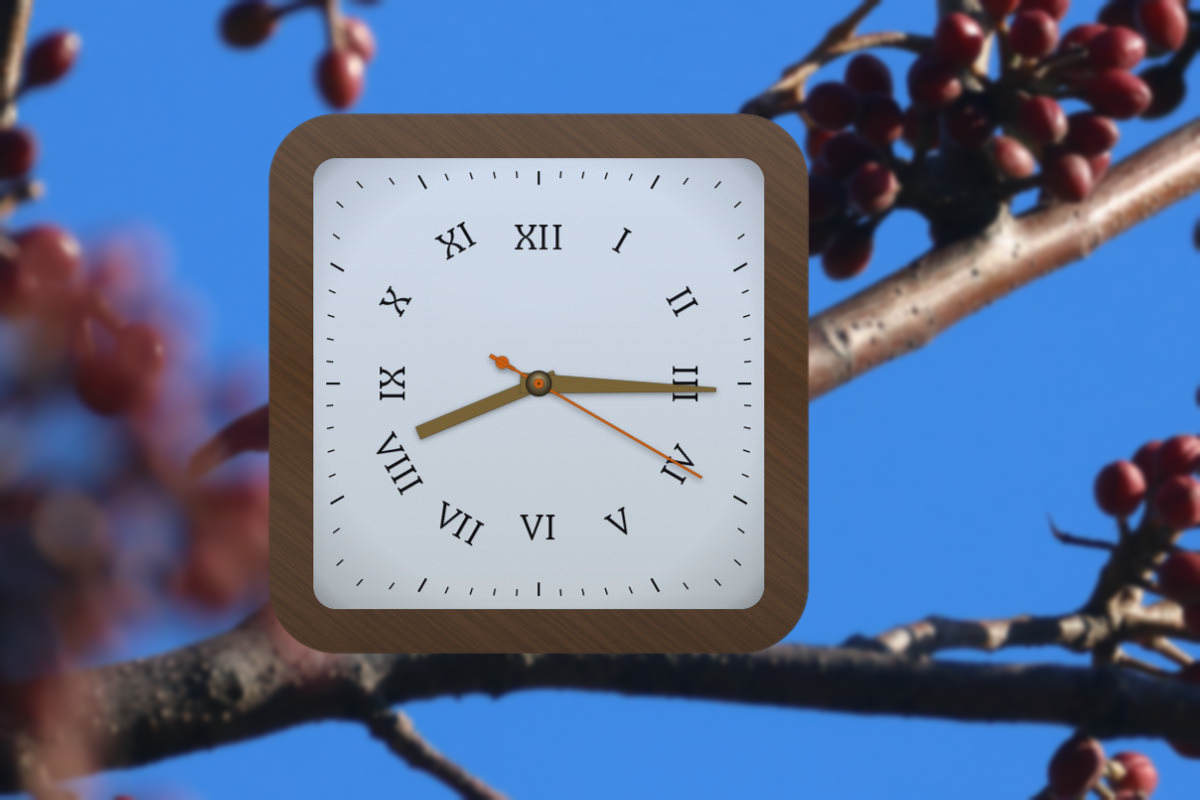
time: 8:15:20
